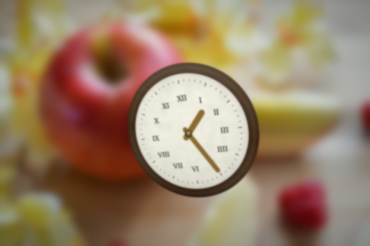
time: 1:25
